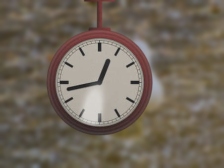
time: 12:43
